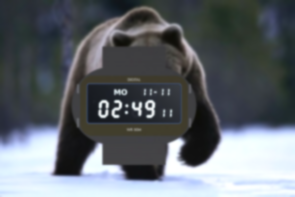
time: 2:49
